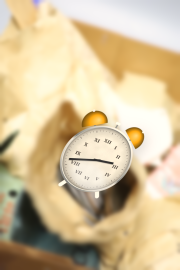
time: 2:42
